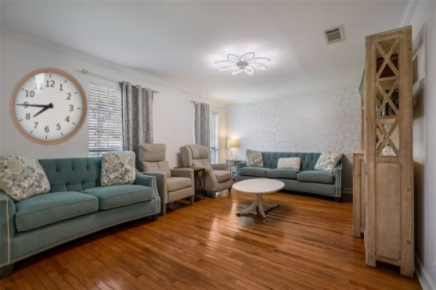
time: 7:45
